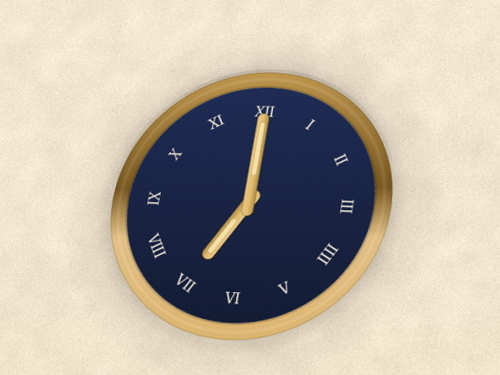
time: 7:00
